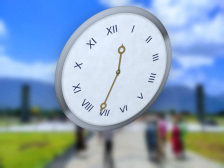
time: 12:36
